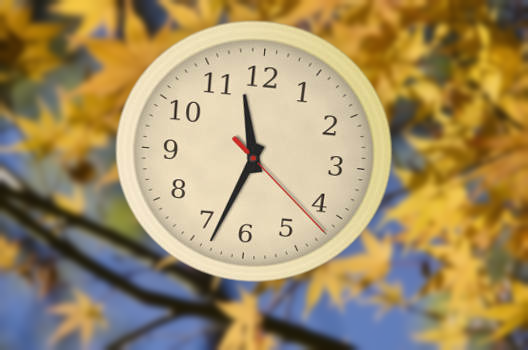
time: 11:33:22
